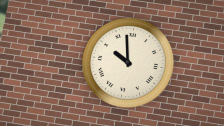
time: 9:58
